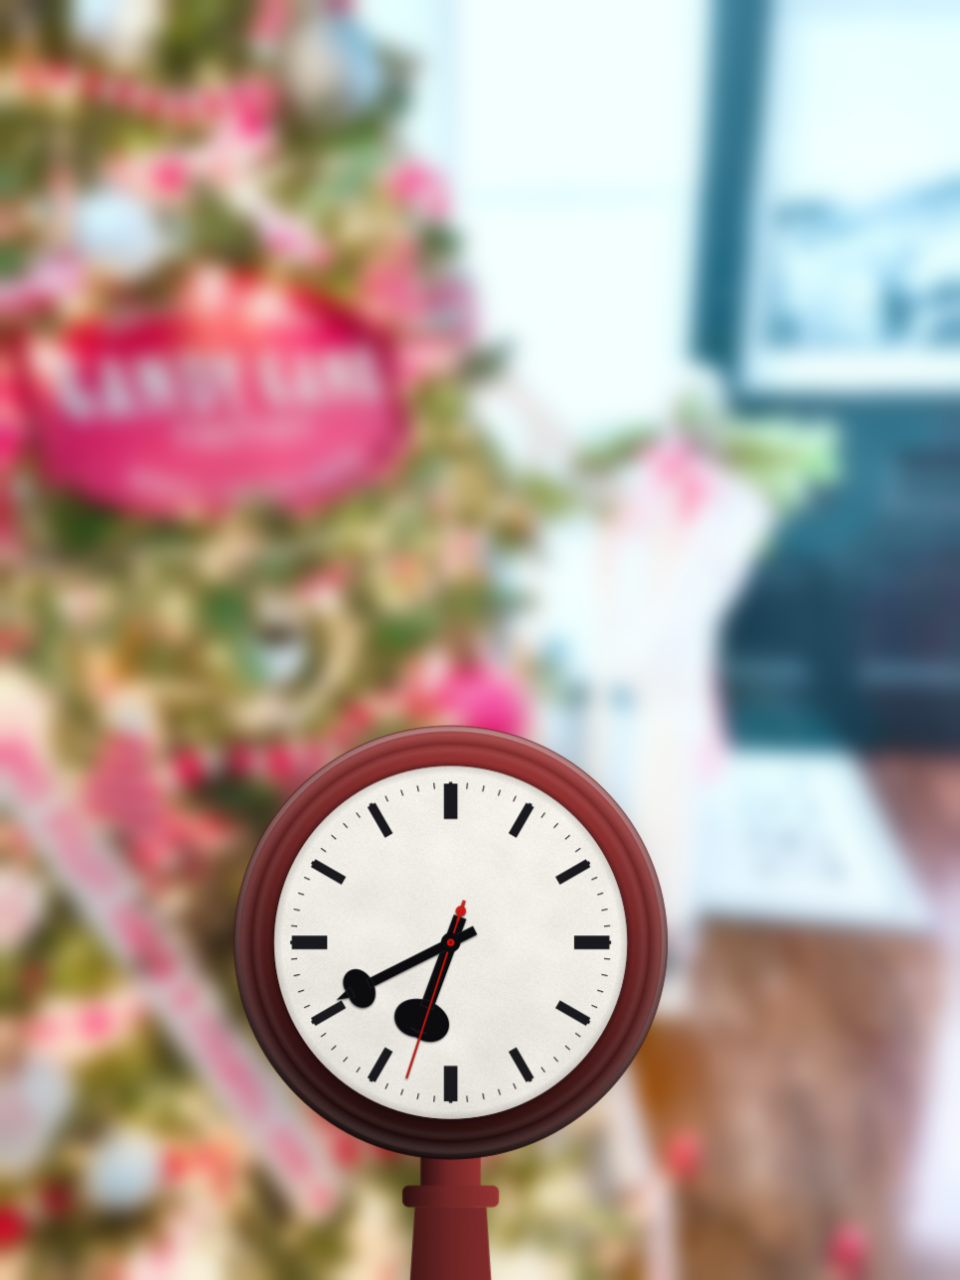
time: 6:40:33
